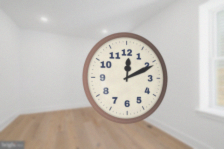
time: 12:11
